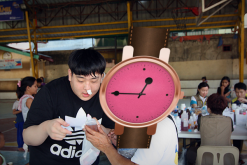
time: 12:45
